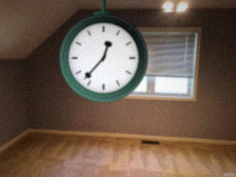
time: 12:37
